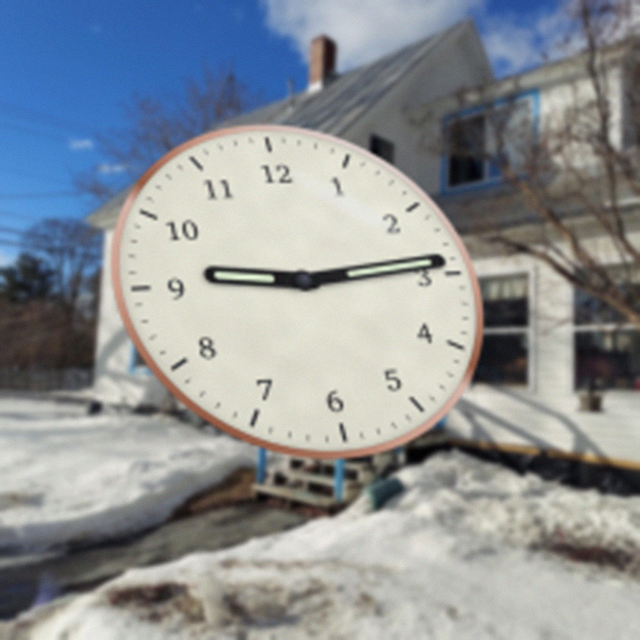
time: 9:14
